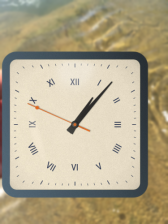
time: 1:06:49
